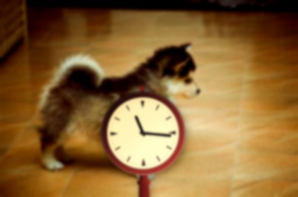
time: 11:16
